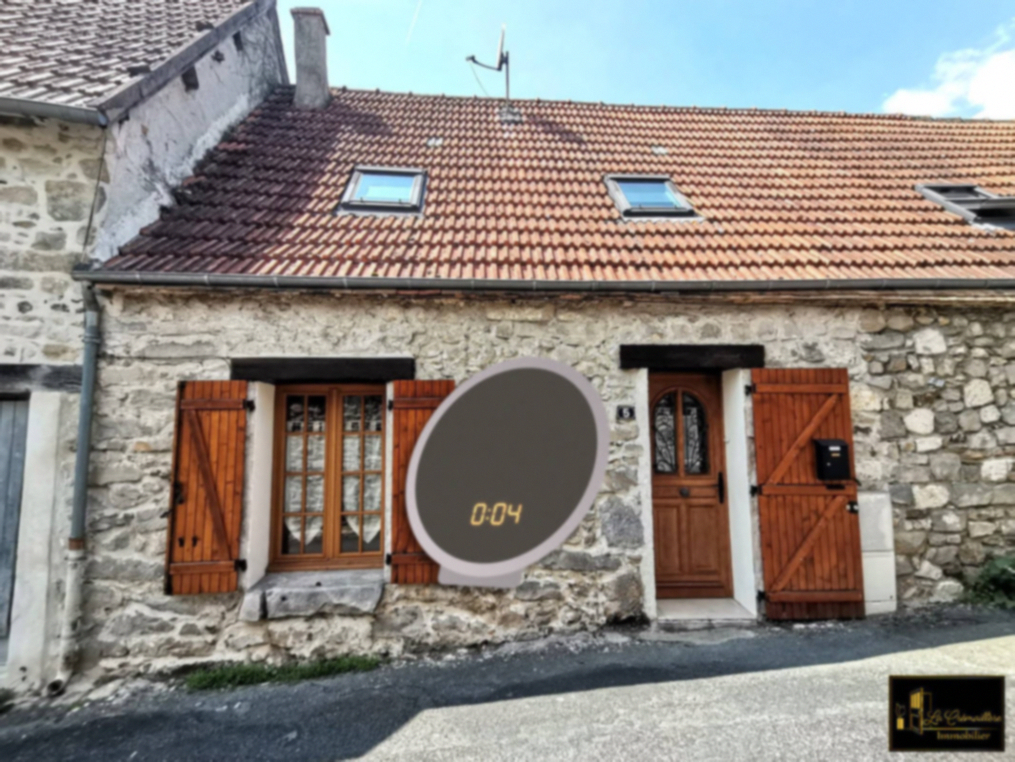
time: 0:04
